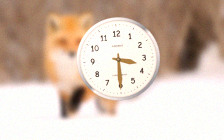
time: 3:30
